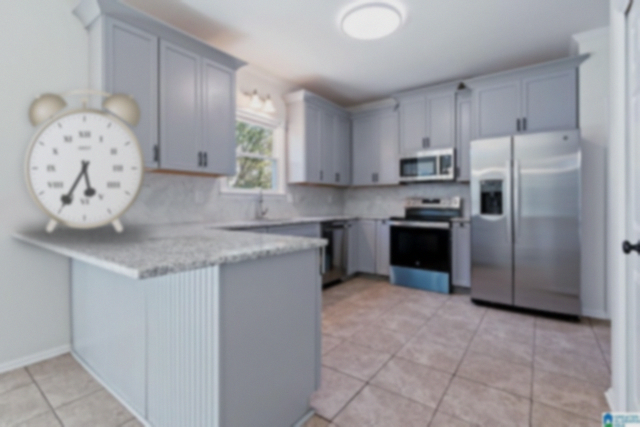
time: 5:35
